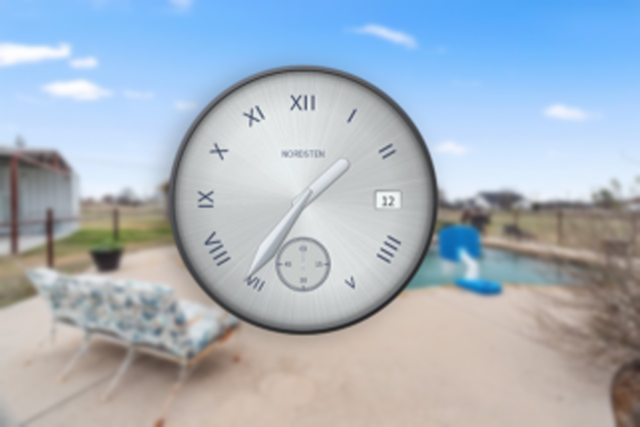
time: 1:36
